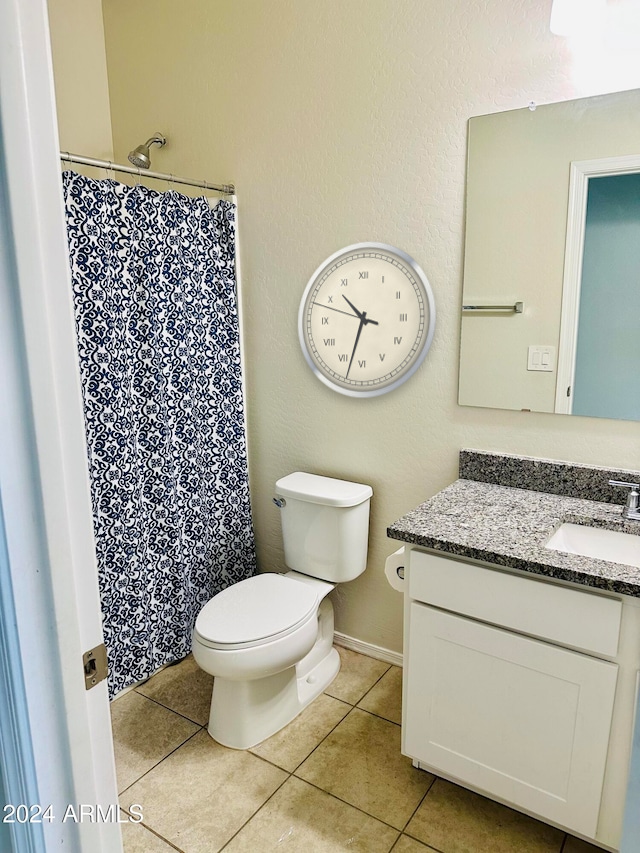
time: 10:32:48
